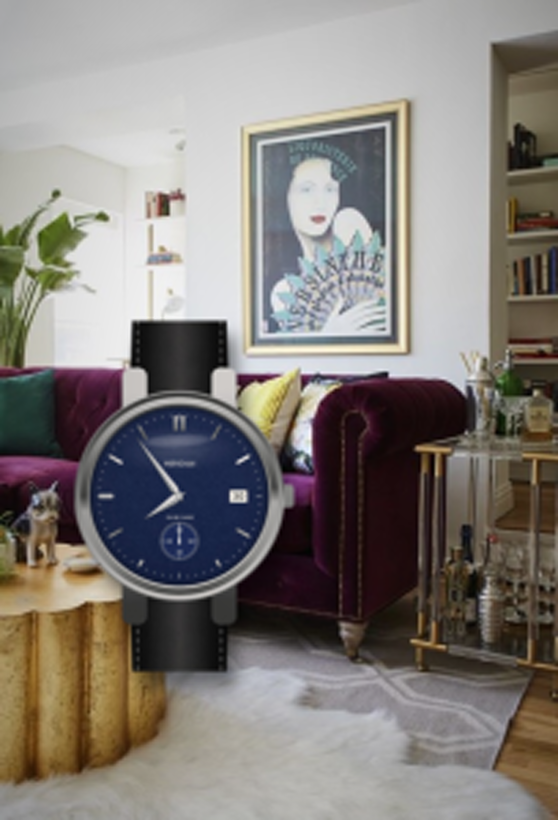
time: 7:54
